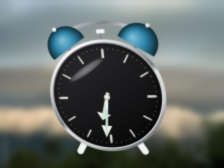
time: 6:31
